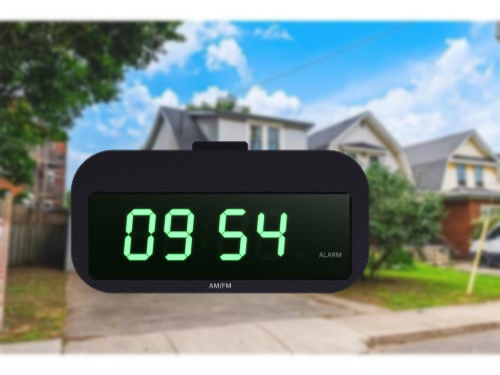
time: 9:54
